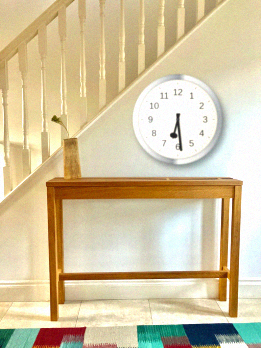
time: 6:29
